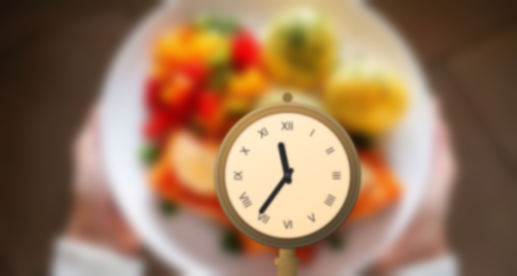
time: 11:36
